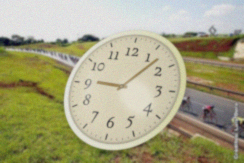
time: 9:07
